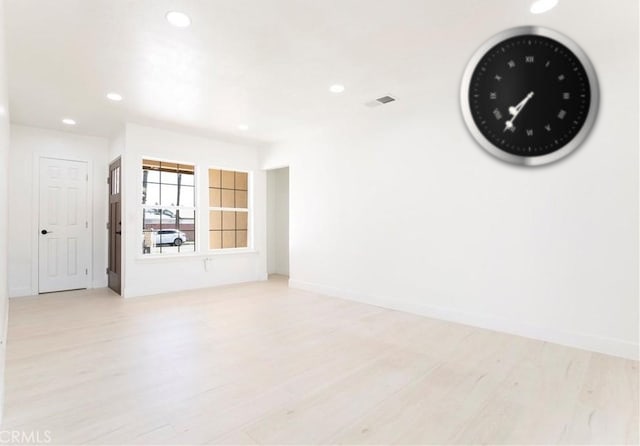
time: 7:36
